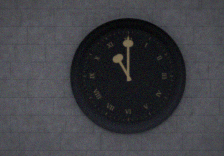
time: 11:00
